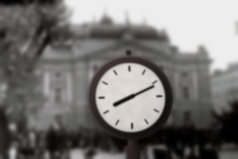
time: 8:11
